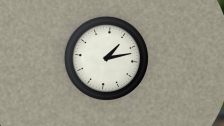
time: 1:12
